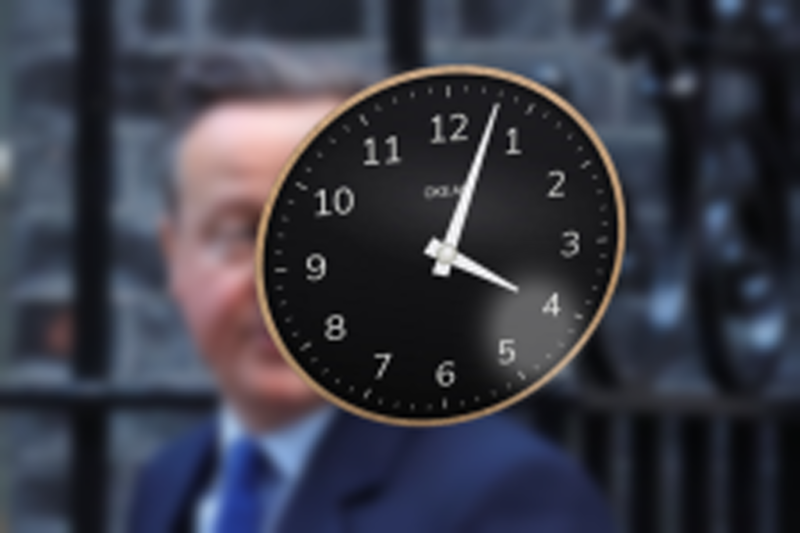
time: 4:03
